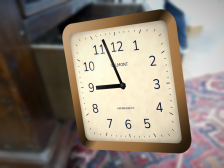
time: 8:57
